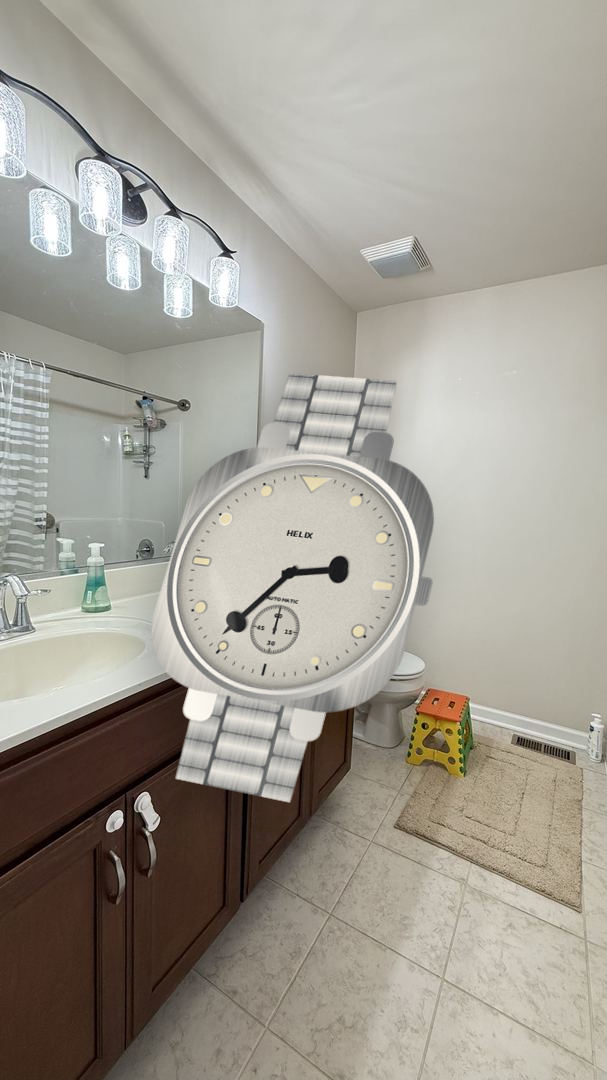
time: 2:36
